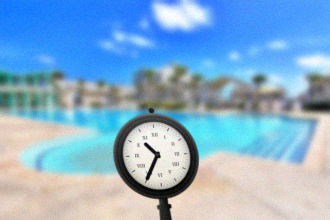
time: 10:35
